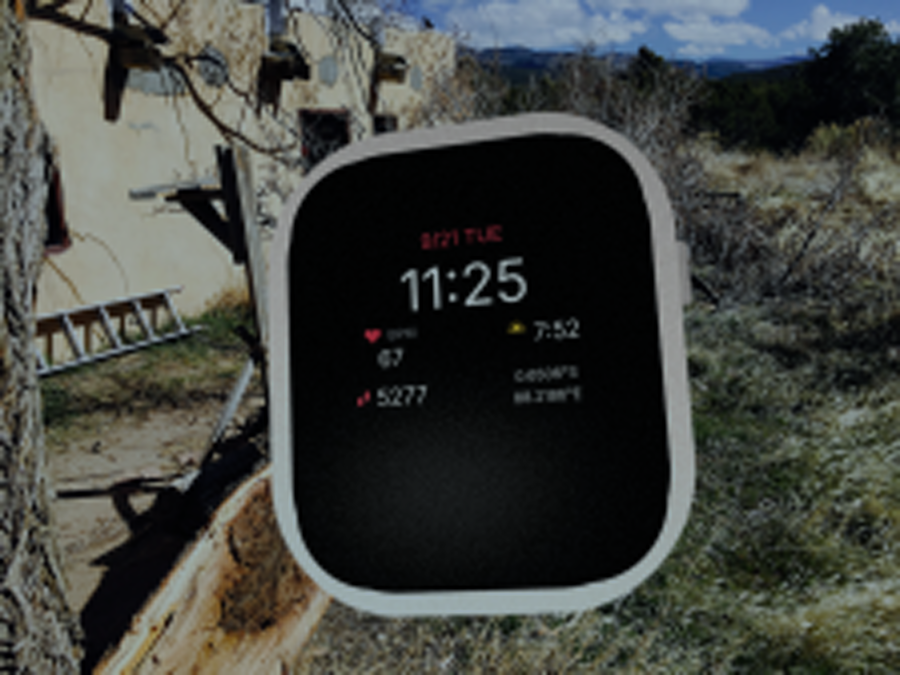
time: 11:25
